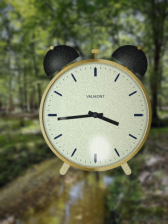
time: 3:44
